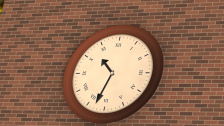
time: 10:33
